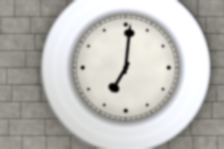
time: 7:01
